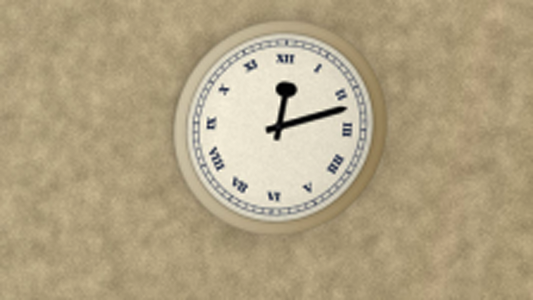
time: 12:12
